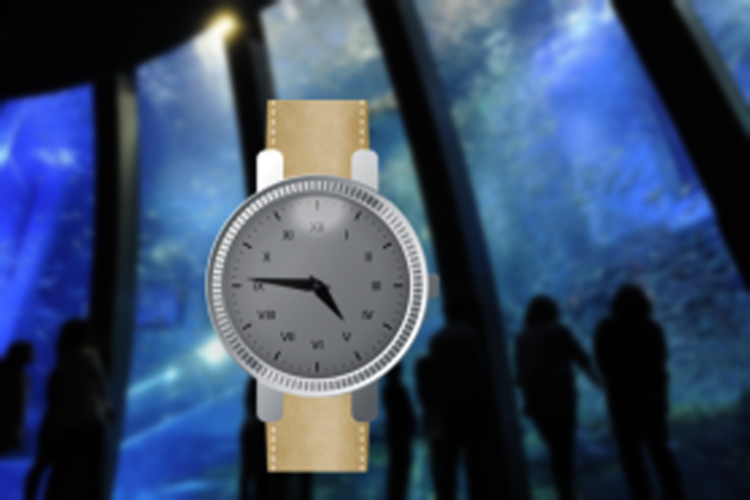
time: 4:46
